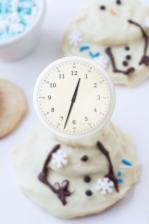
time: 12:33
